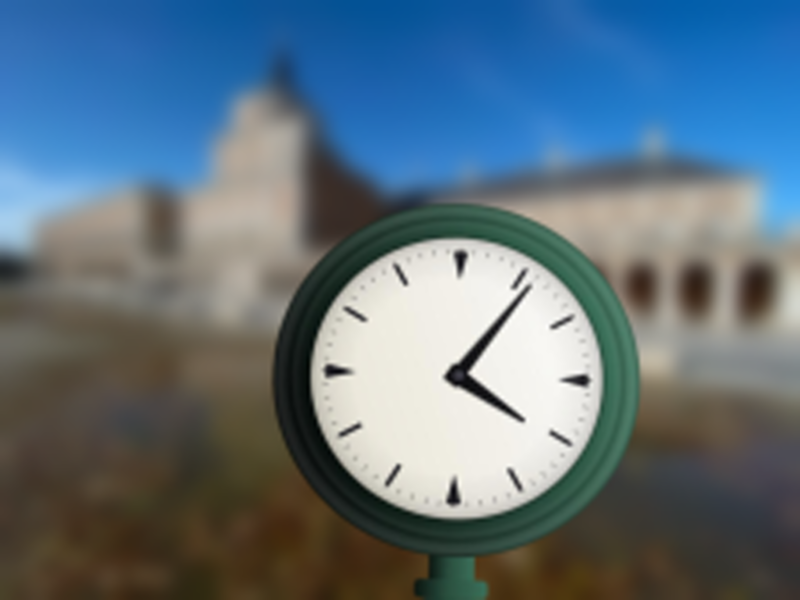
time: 4:06
